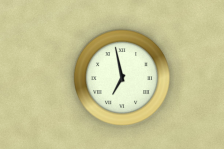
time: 6:58
